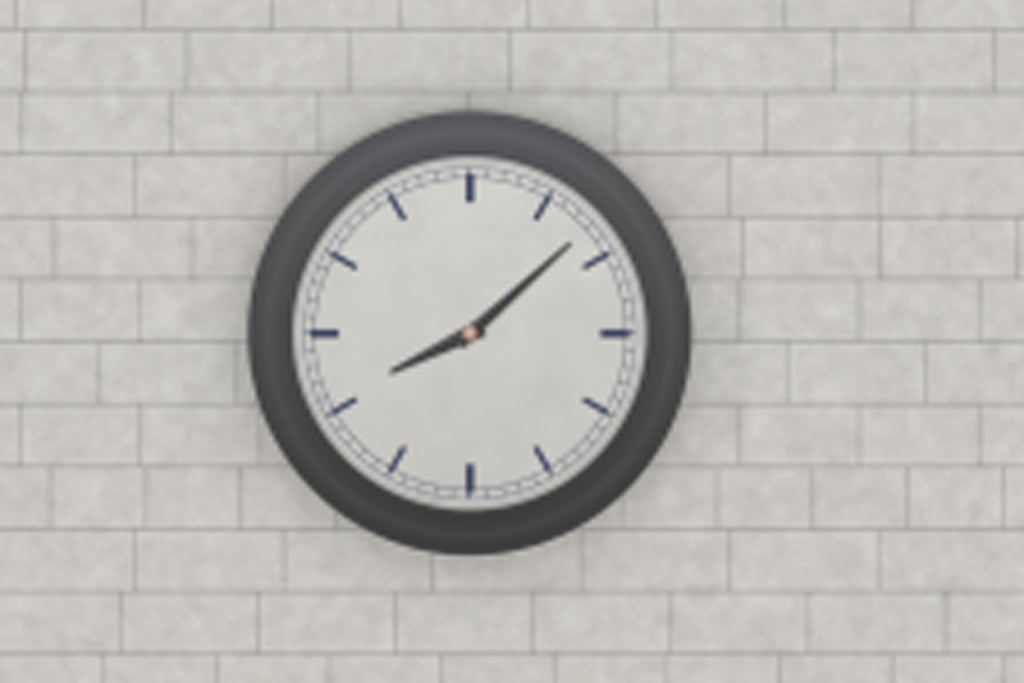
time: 8:08
